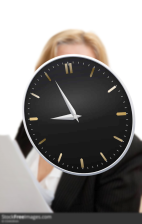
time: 8:56
